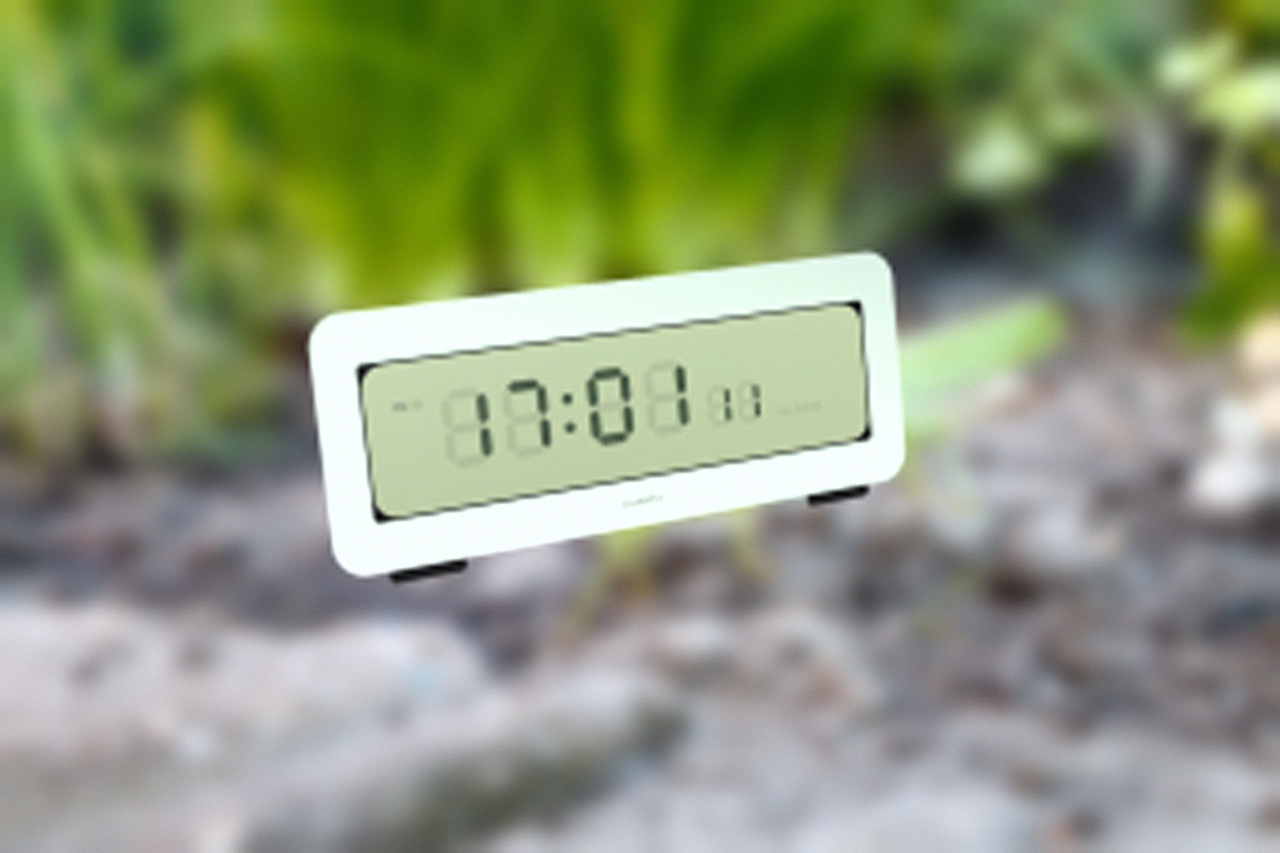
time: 17:01:11
